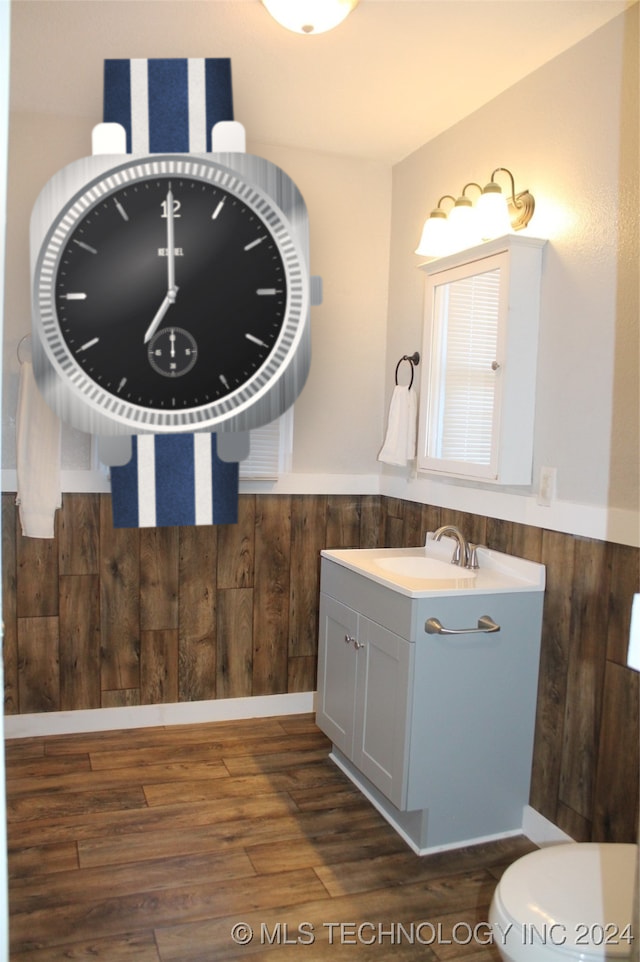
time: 7:00
